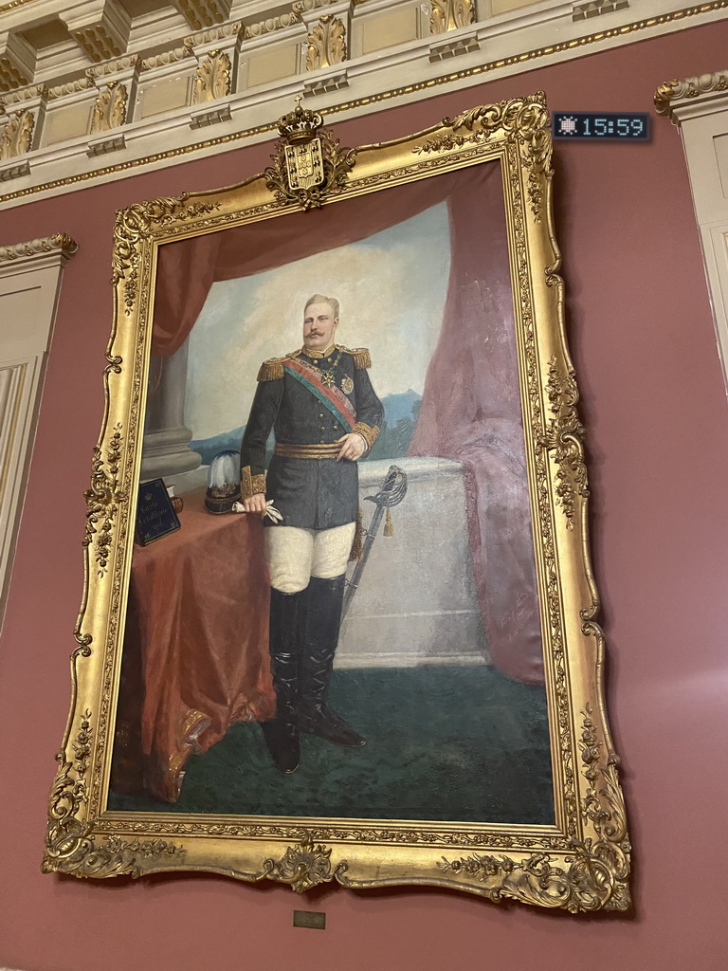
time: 15:59
